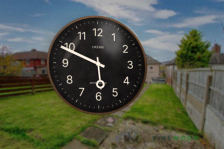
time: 5:49
